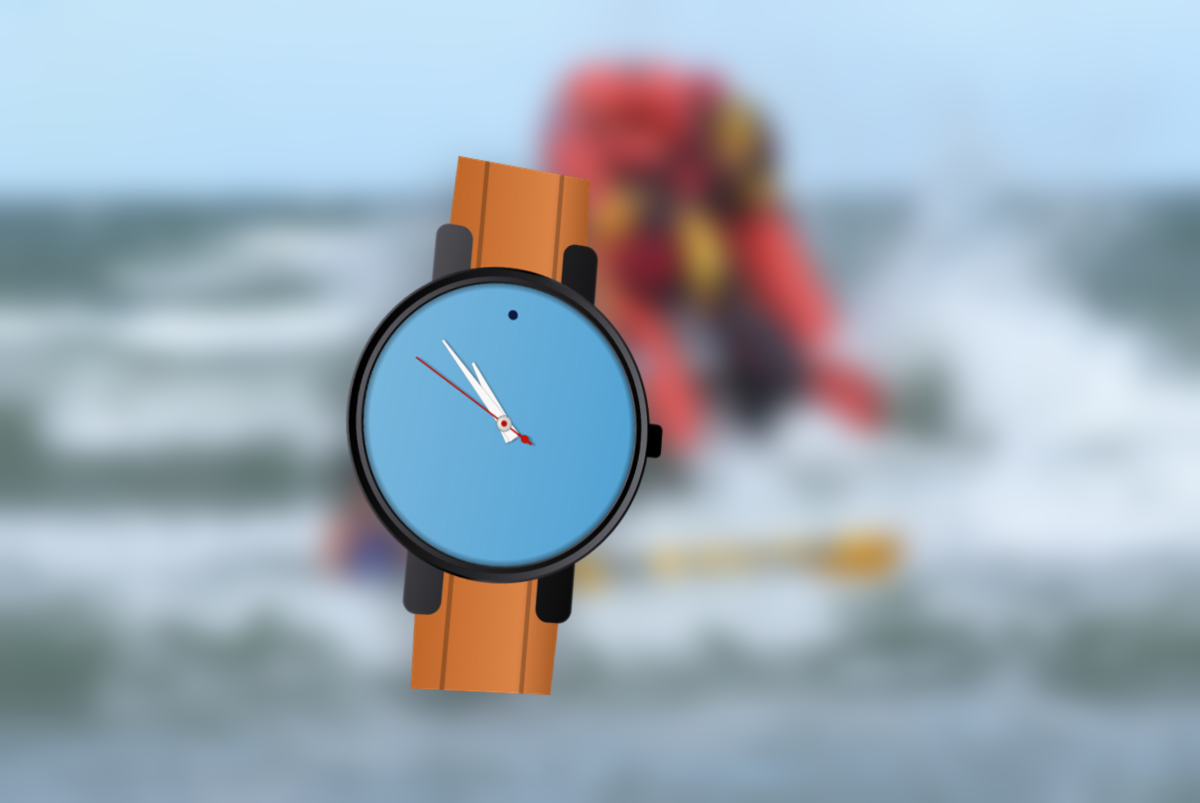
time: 10:52:50
